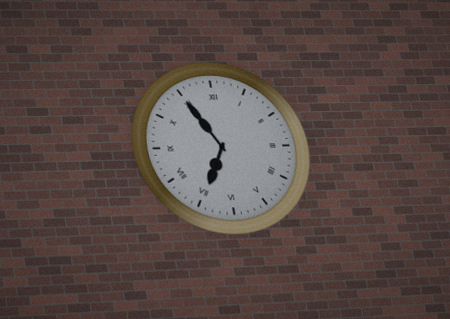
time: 6:55
